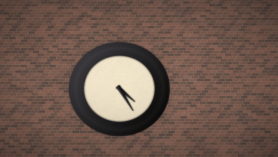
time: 4:25
